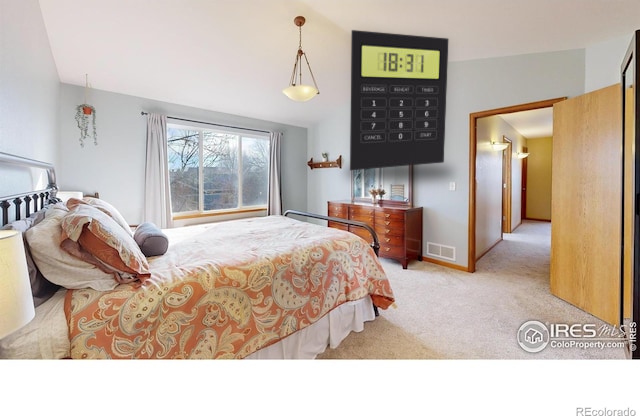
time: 18:31
